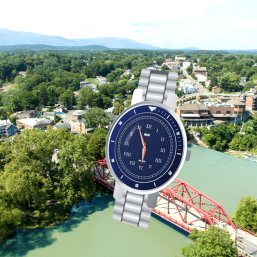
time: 5:55
